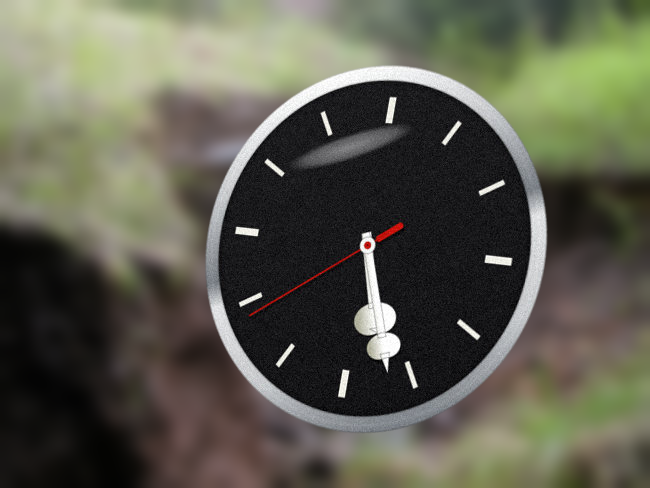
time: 5:26:39
